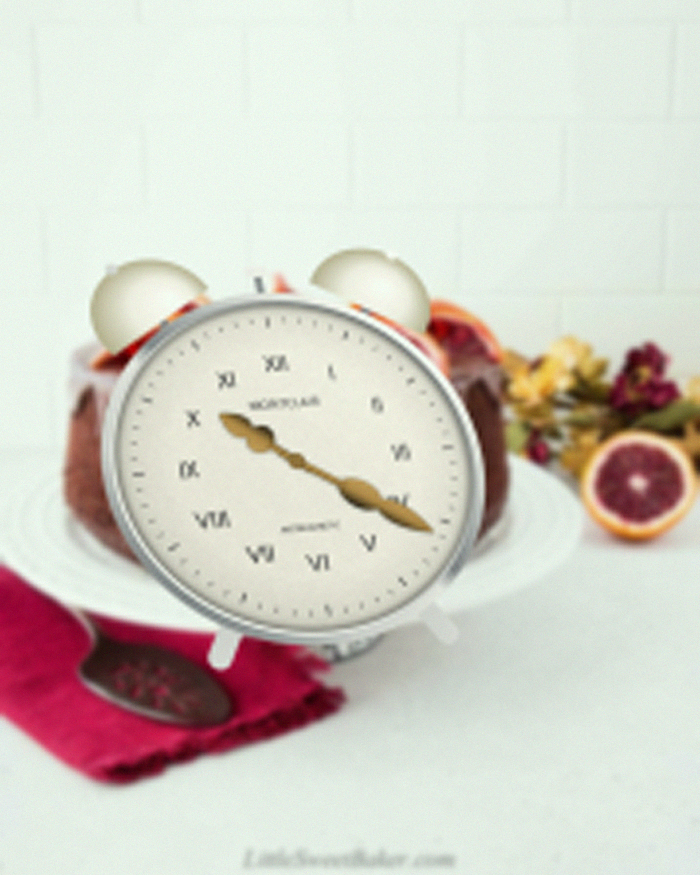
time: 10:21
